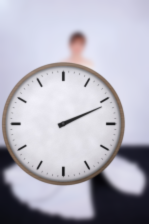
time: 2:11
